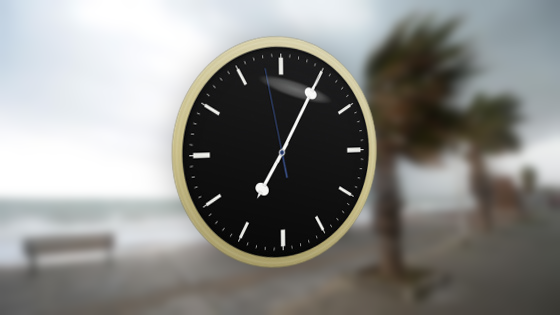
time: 7:04:58
